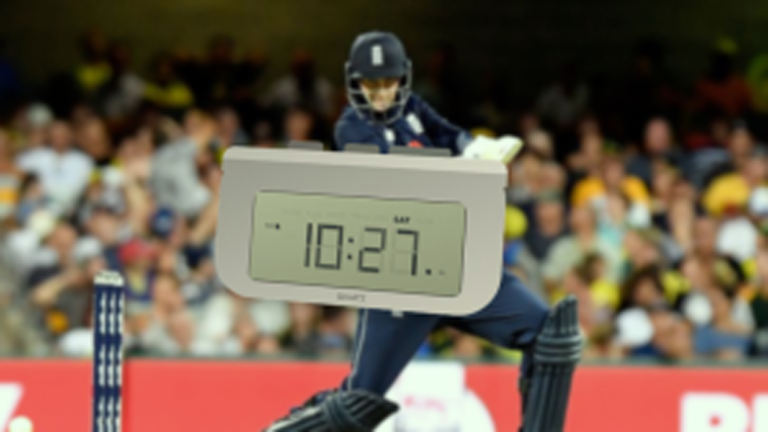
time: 10:27
